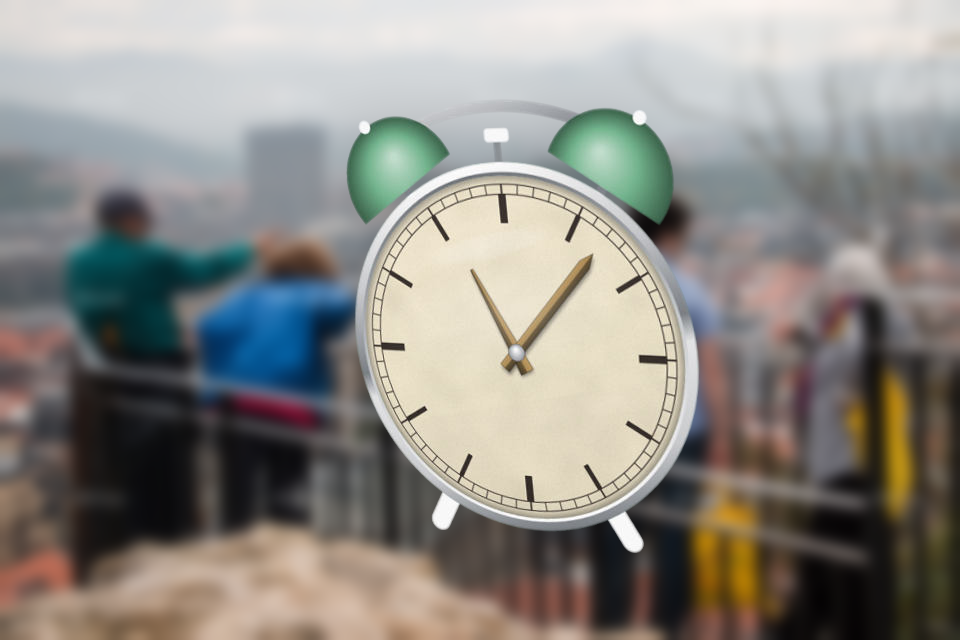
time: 11:07
